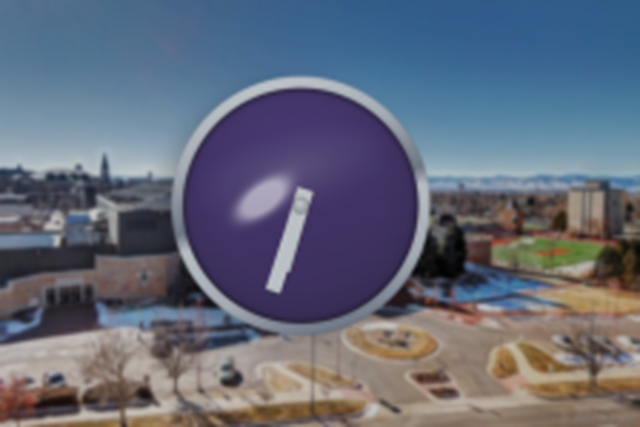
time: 6:33
